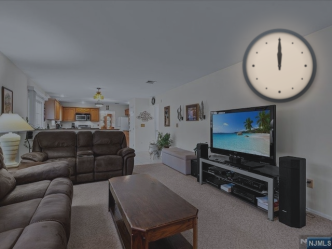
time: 12:00
